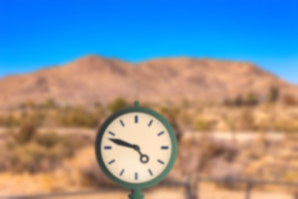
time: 4:48
